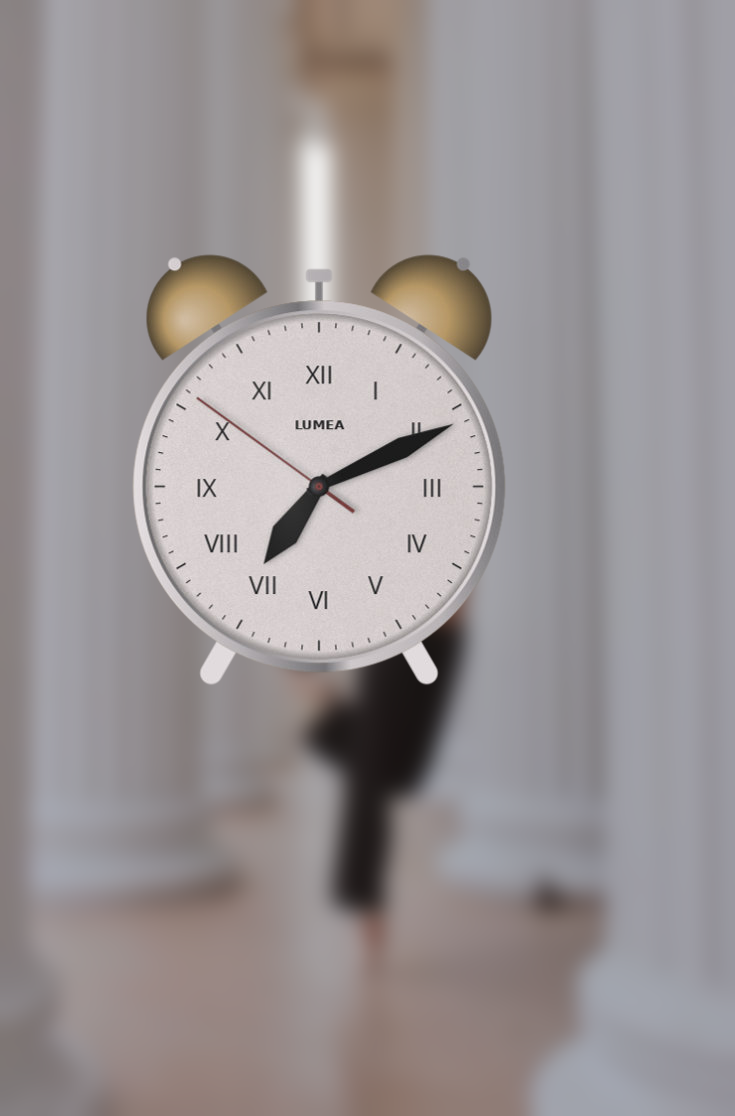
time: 7:10:51
